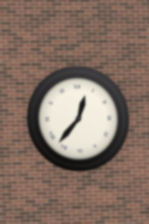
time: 12:37
